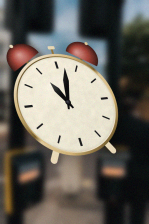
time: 11:02
